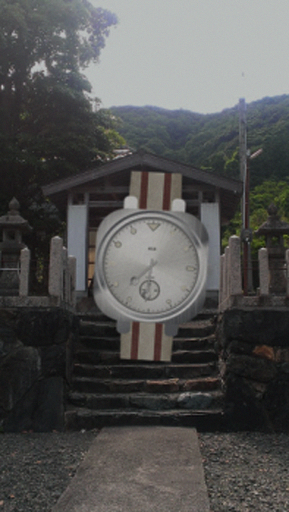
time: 7:31
